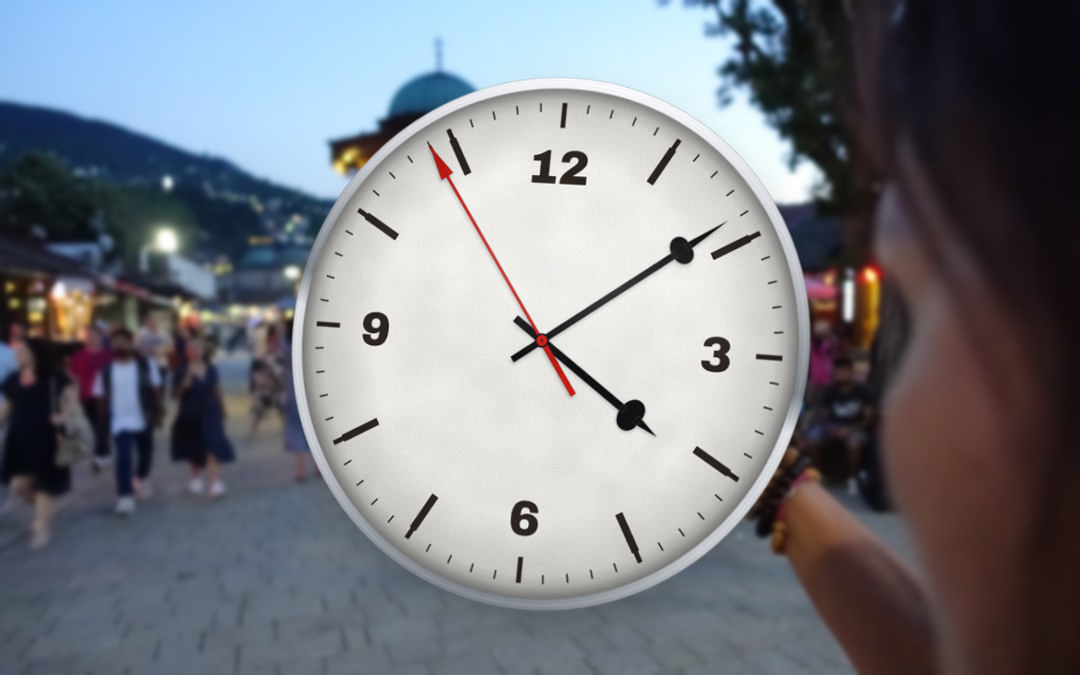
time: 4:08:54
